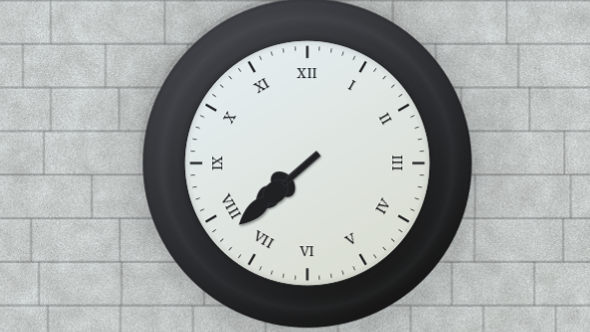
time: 7:38
